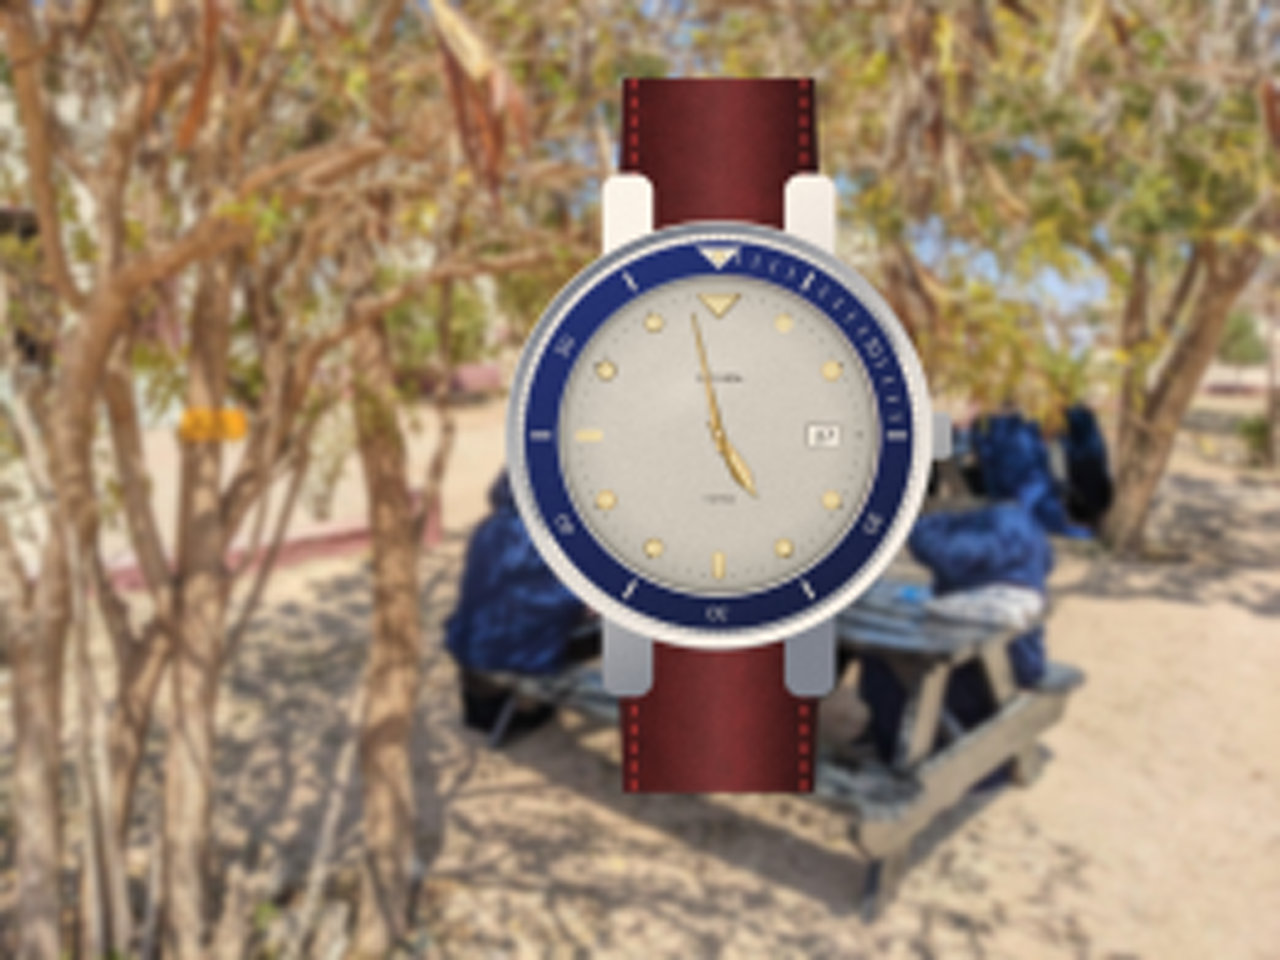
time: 4:58
